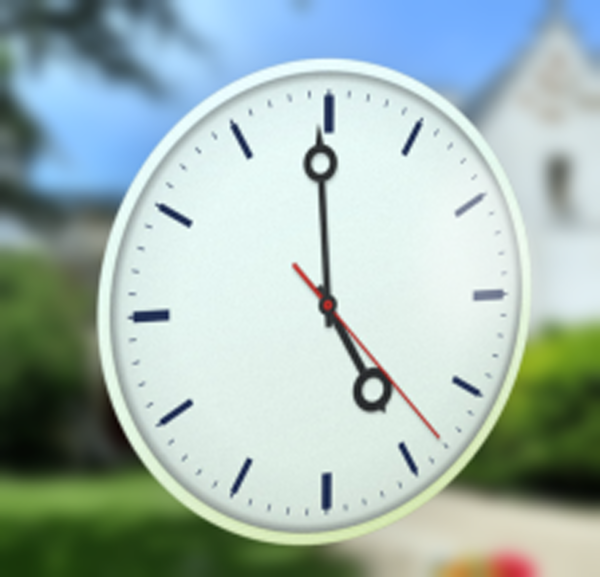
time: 4:59:23
